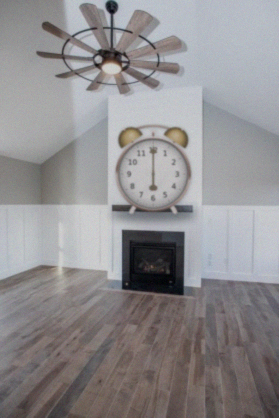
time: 6:00
